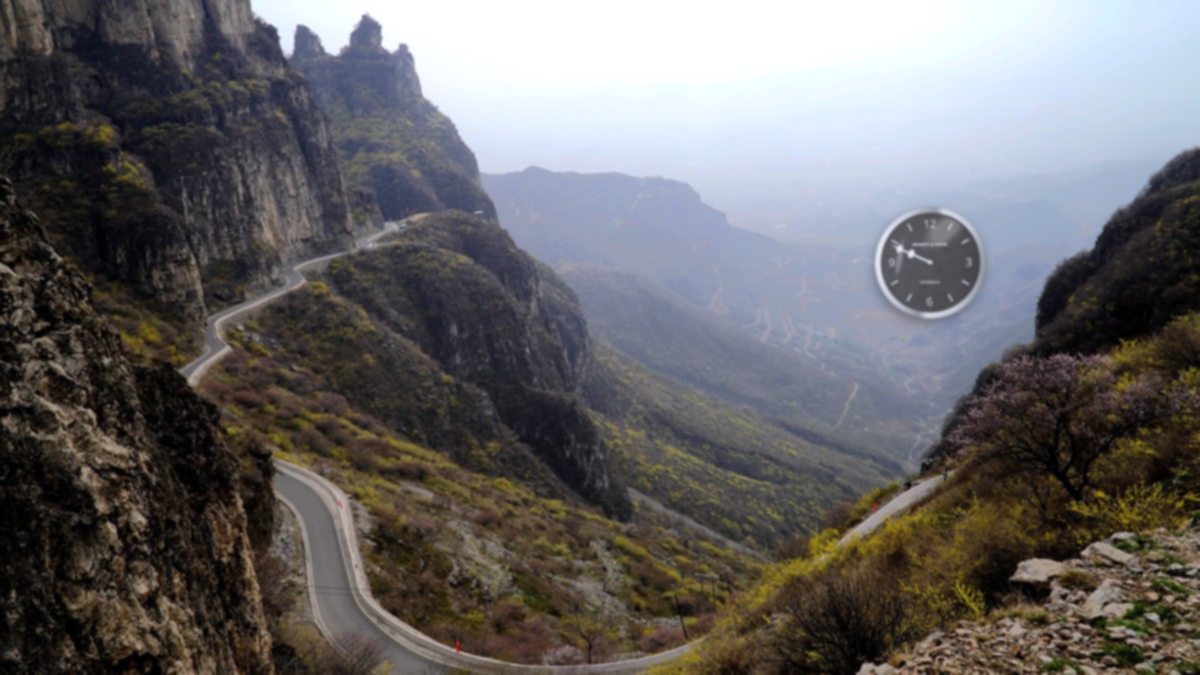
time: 9:49
